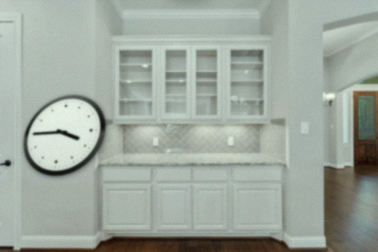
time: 3:45
